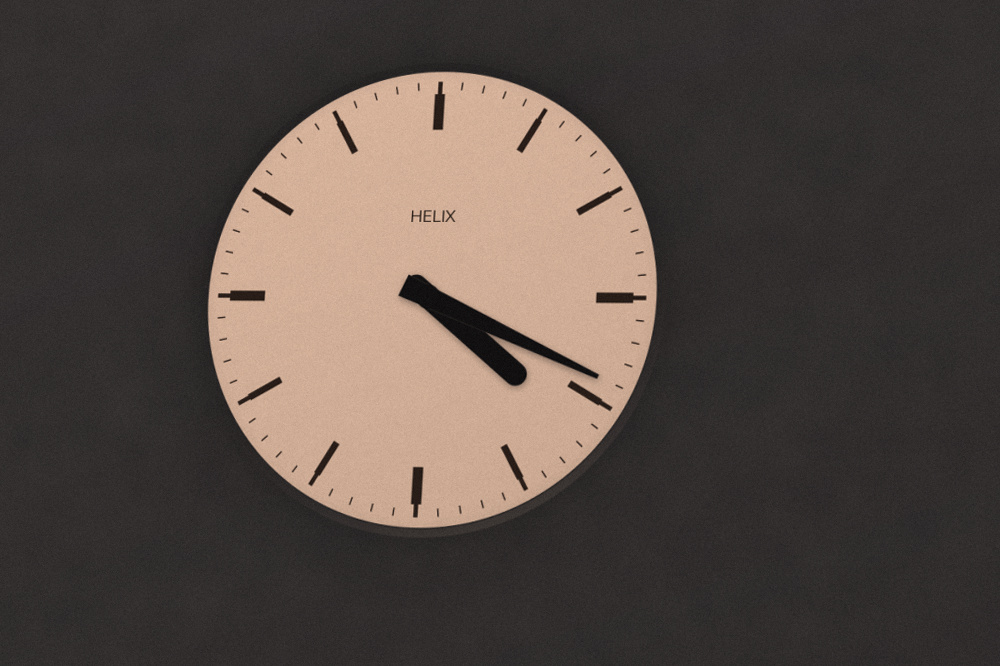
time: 4:19
